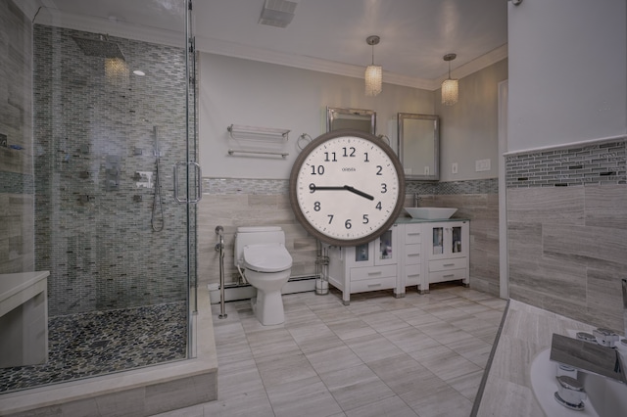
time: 3:45
